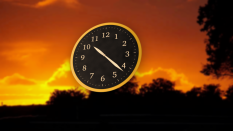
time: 10:22
